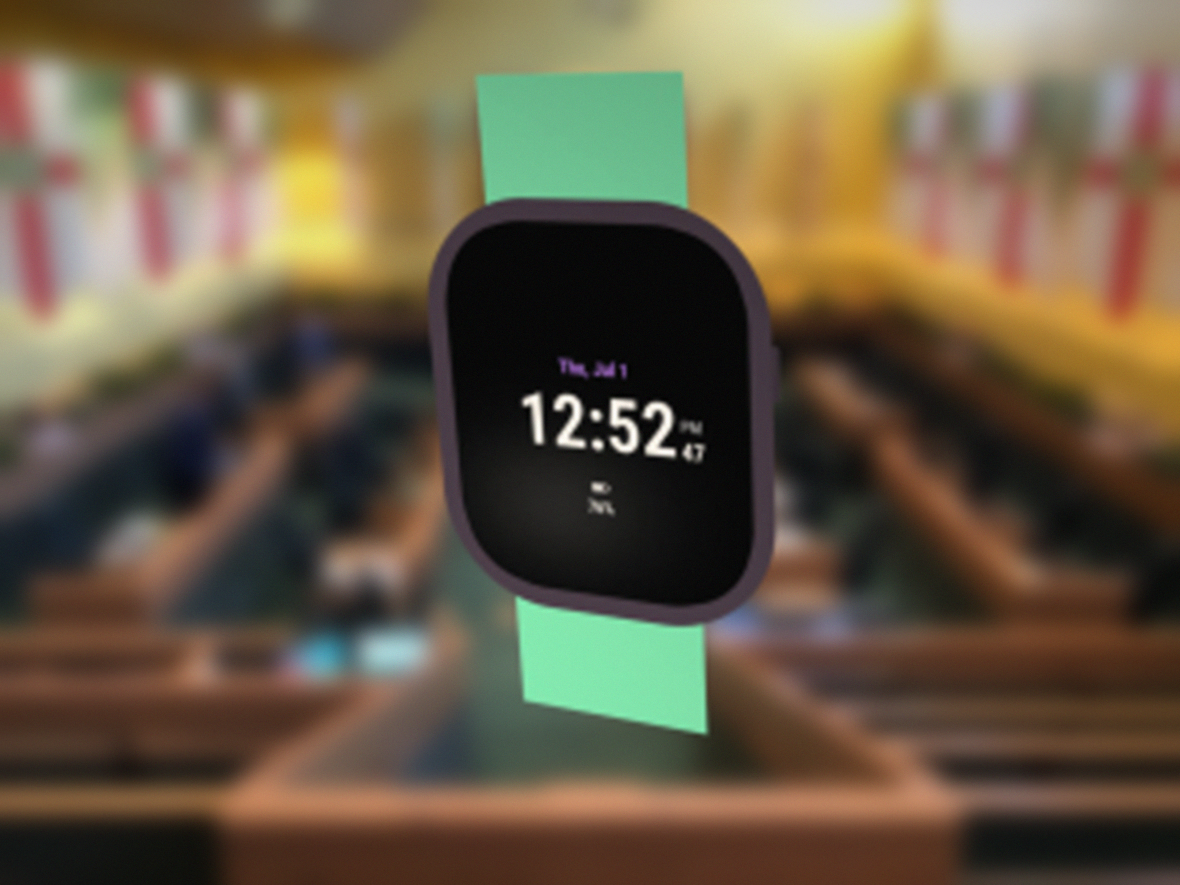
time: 12:52
